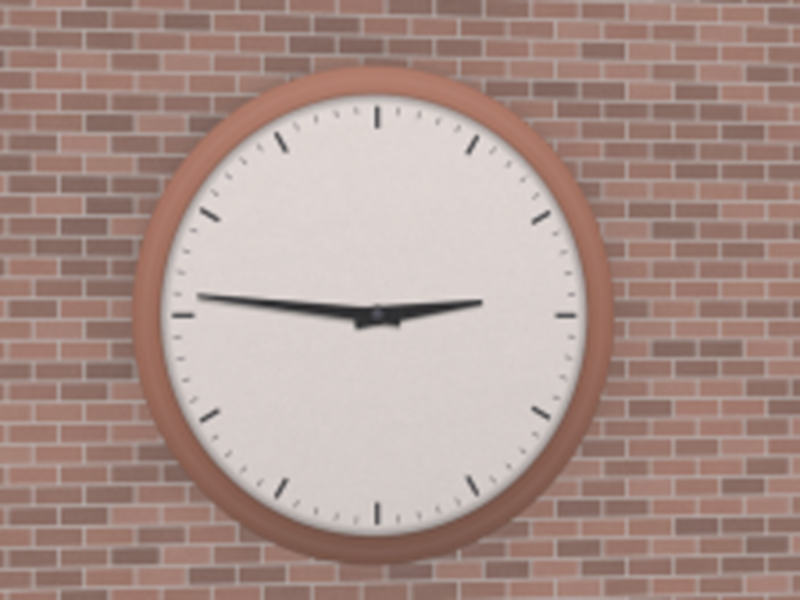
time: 2:46
